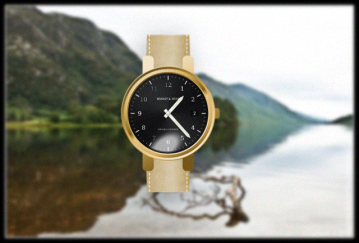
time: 1:23
